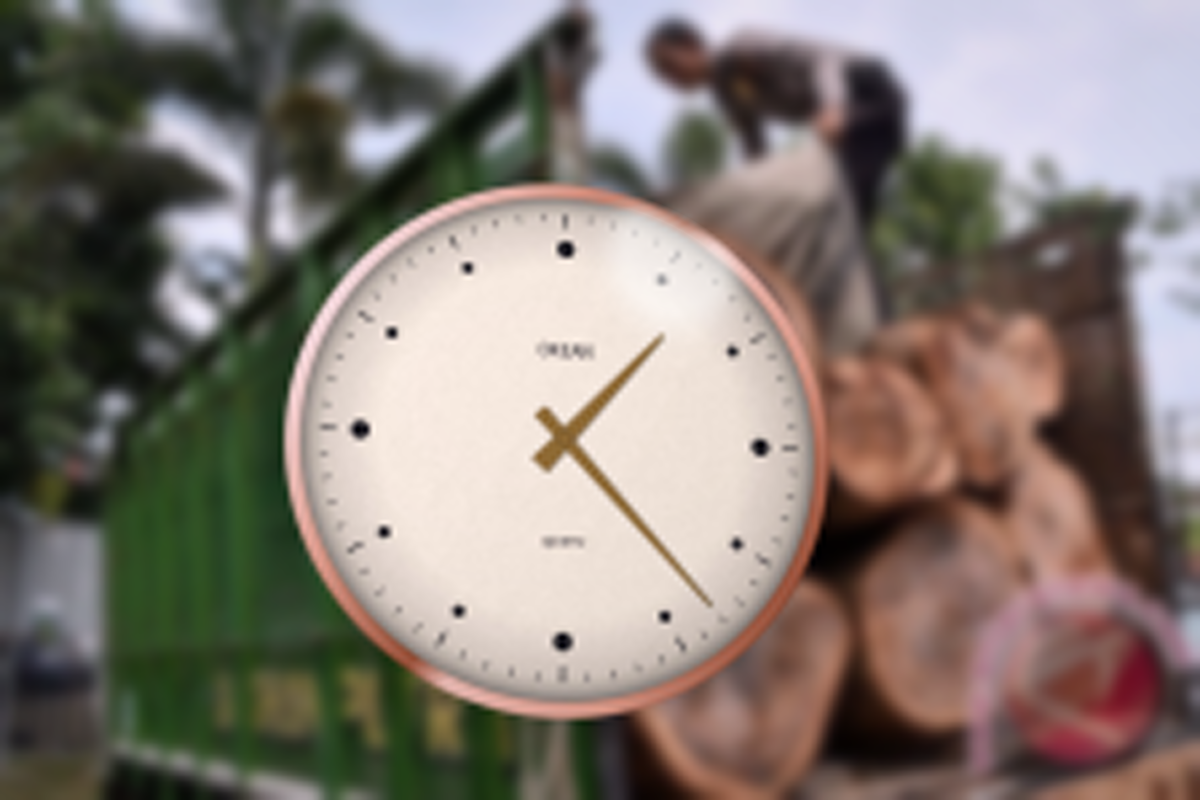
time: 1:23
